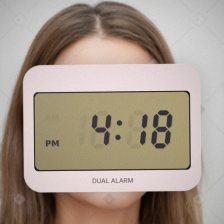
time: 4:18
